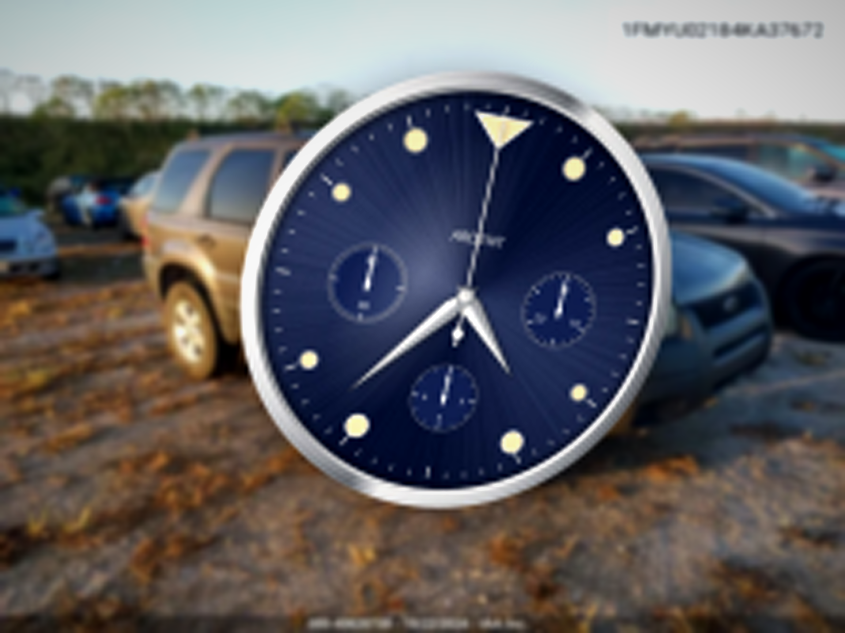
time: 4:37
